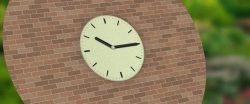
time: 10:15
